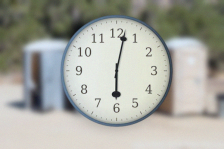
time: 6:02
